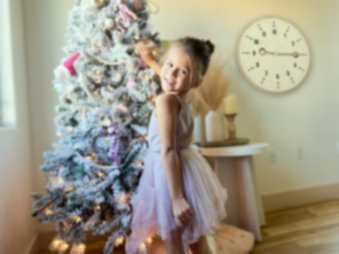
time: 9:15
